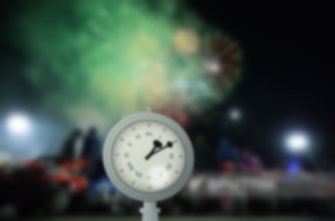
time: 1:10
